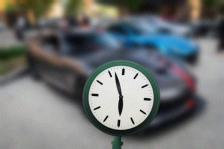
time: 5:57
